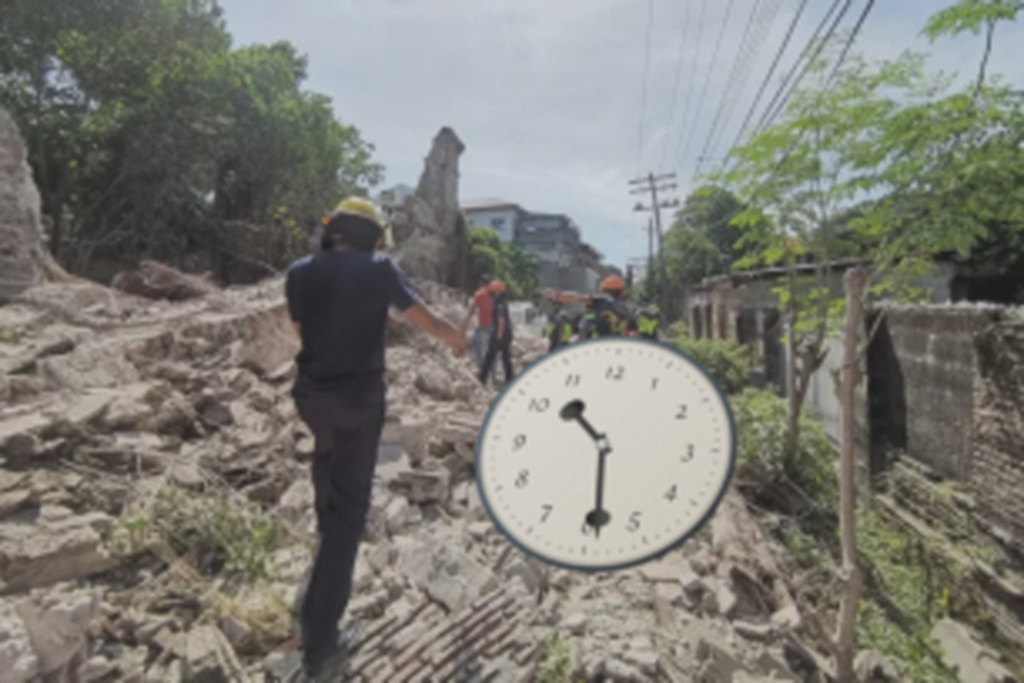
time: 10:29
